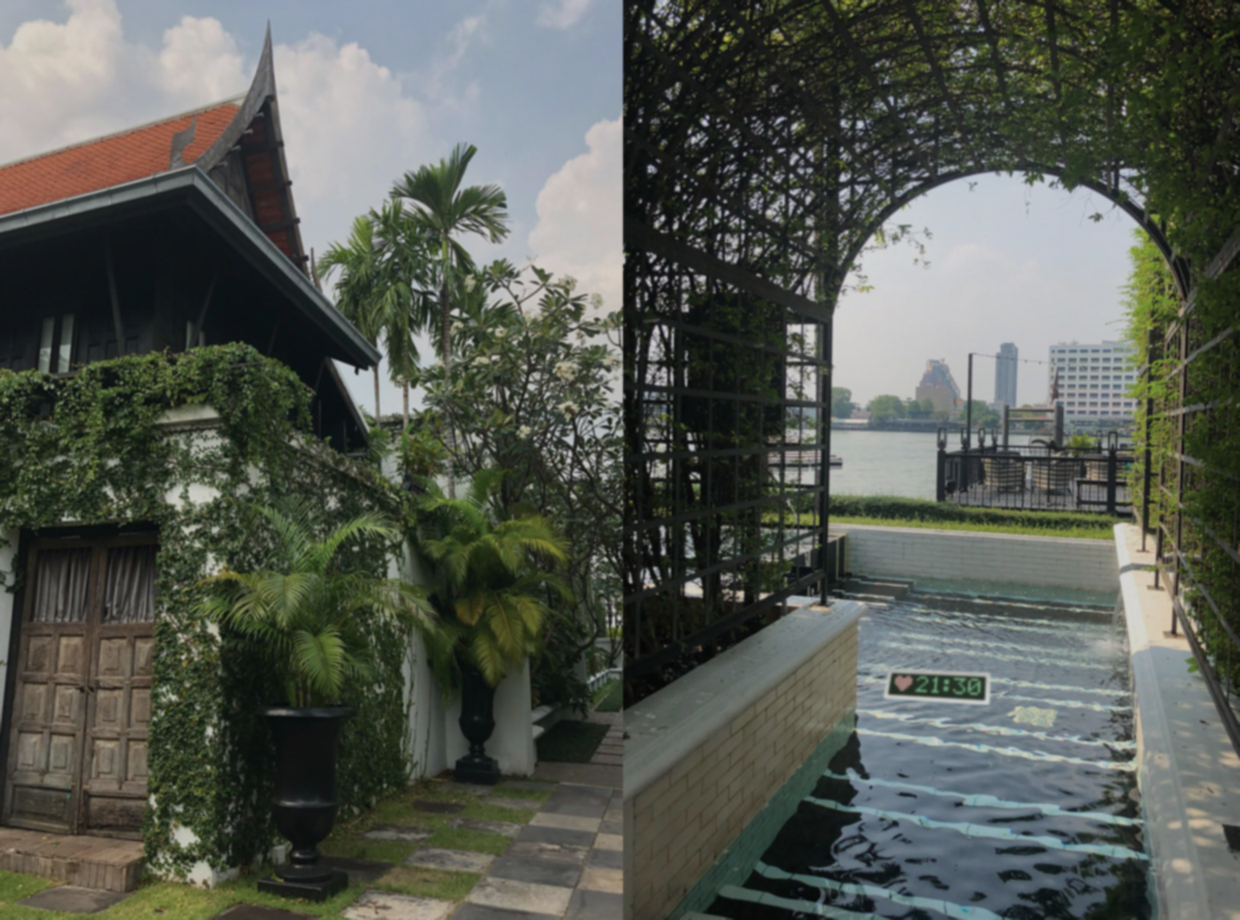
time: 21:30
